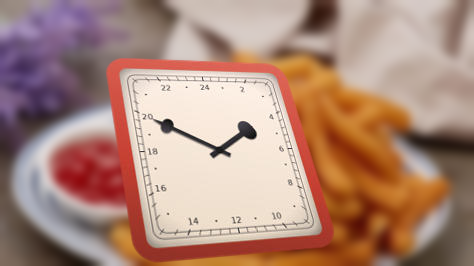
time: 3:50
